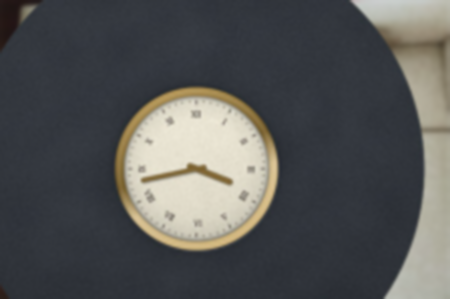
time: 3:43
